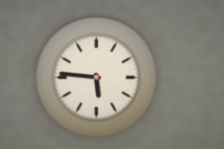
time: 5:46
